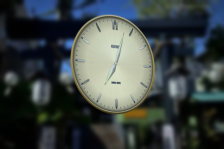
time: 7:03
